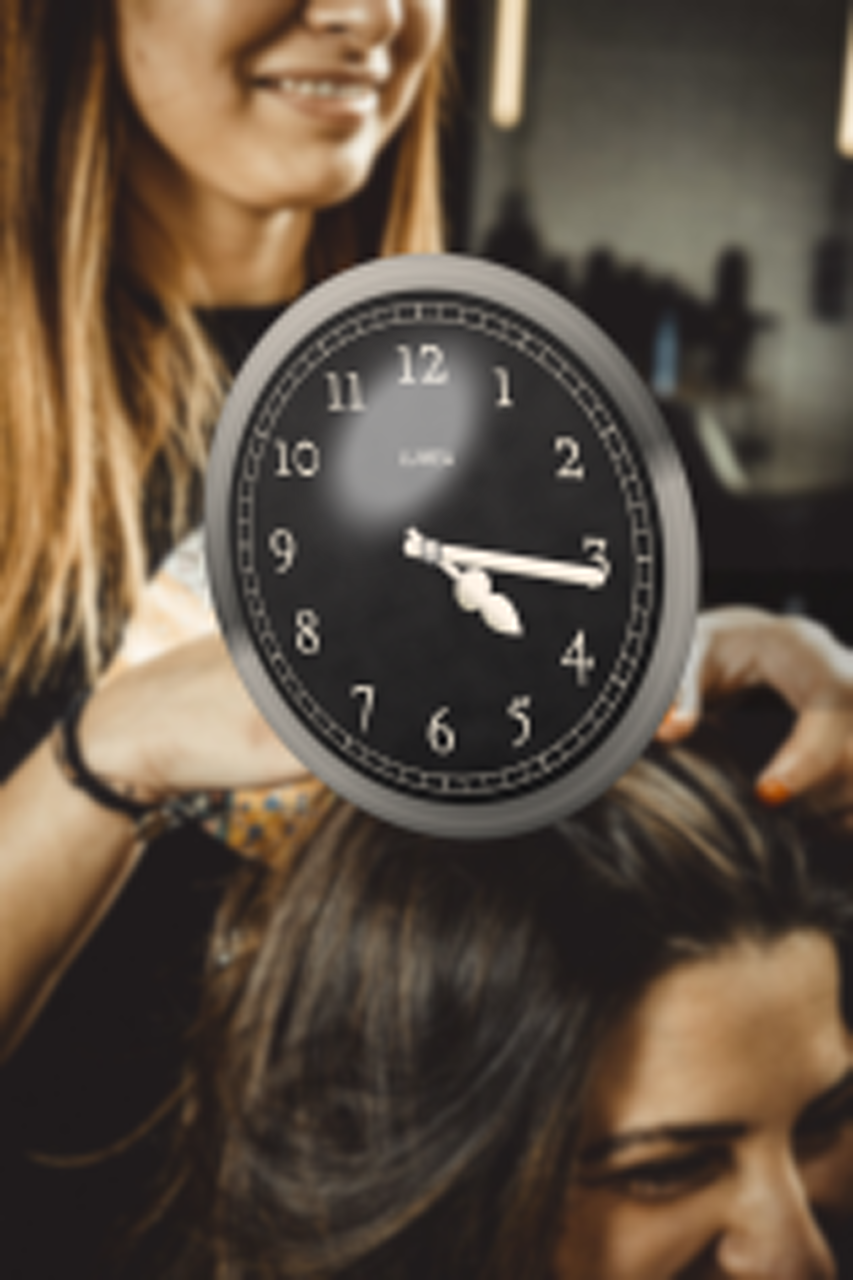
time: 4:16
